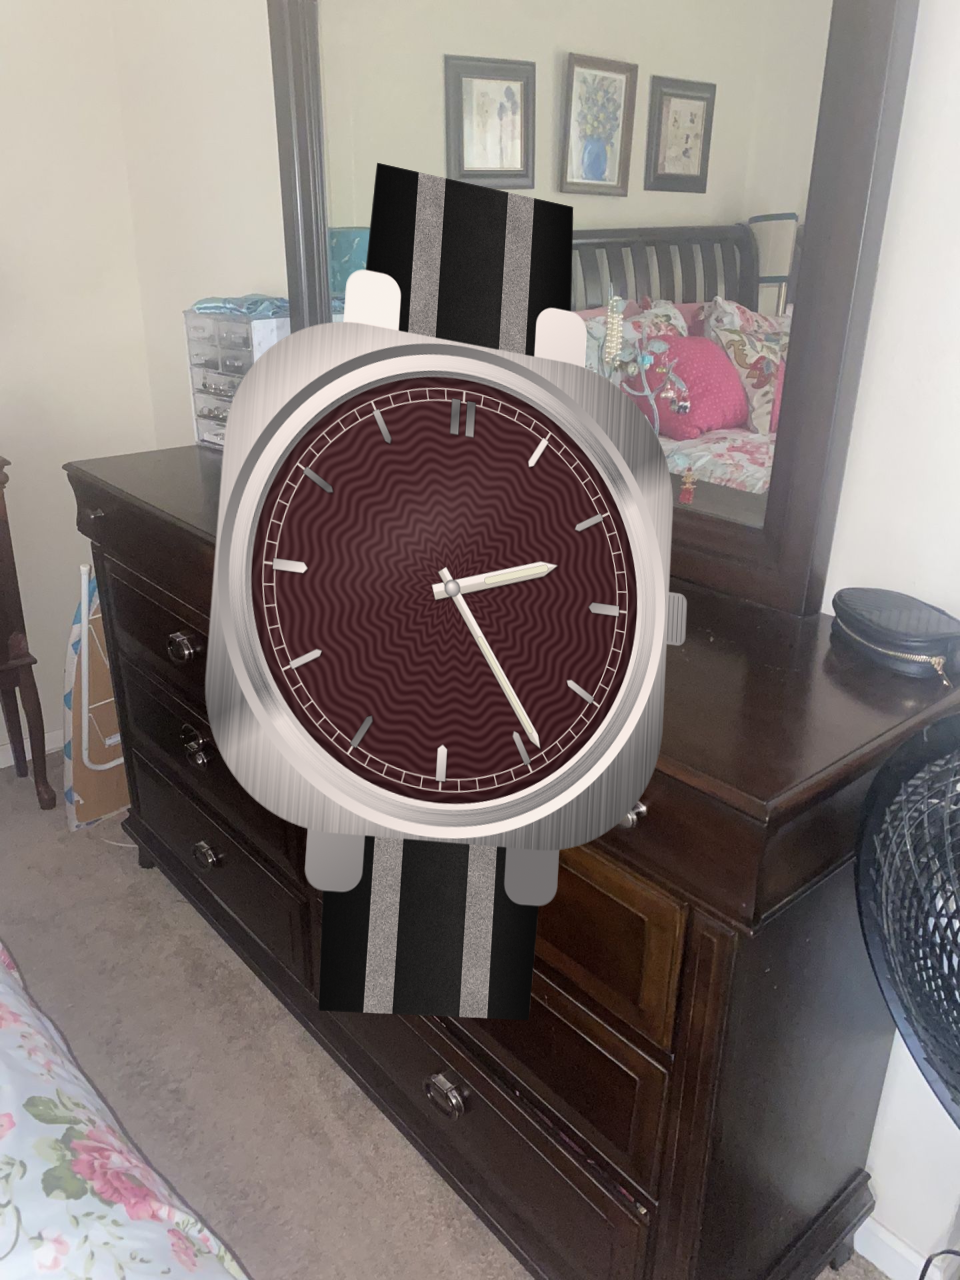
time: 2:24
